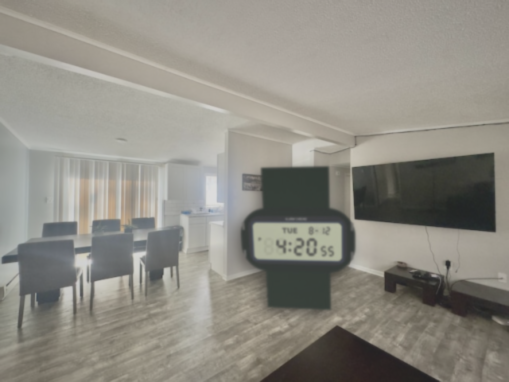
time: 4:20
